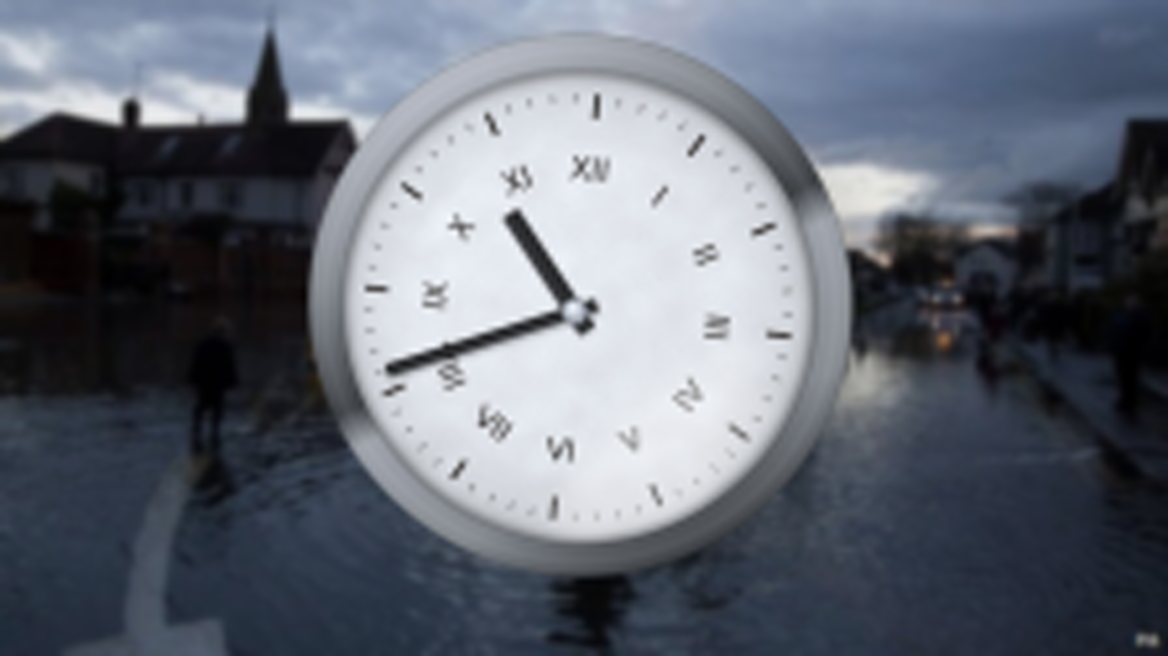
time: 10:41
